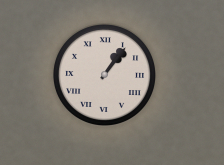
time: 1:06
